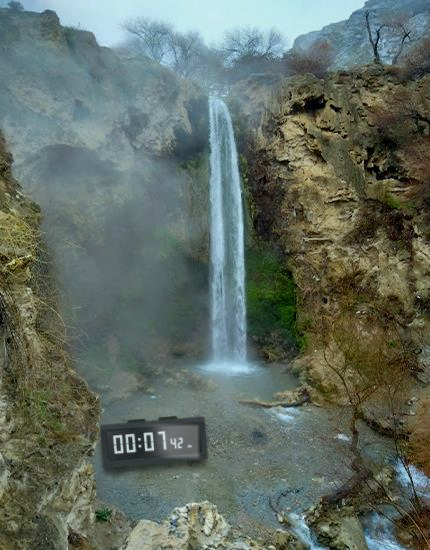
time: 0:07:42
